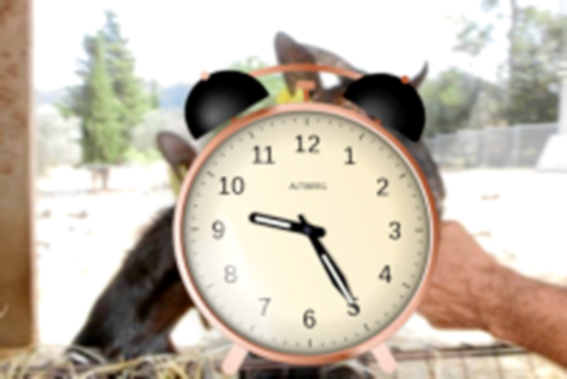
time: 9:25
